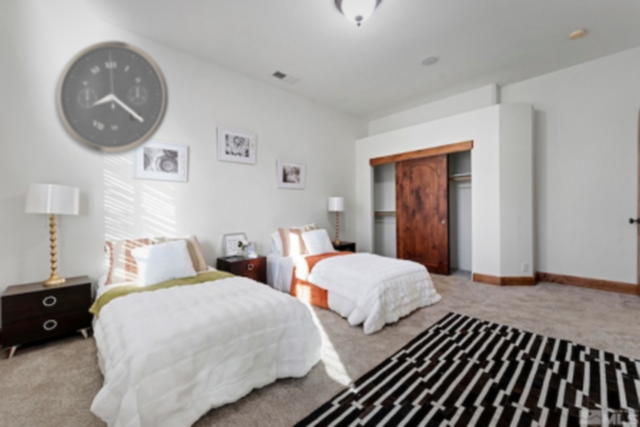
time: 8:22
